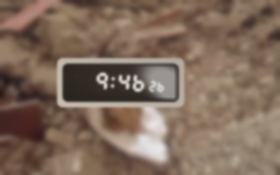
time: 9:46
